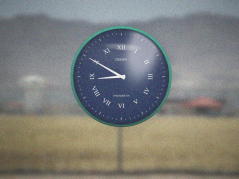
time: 8:50
